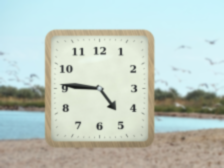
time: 4:46
